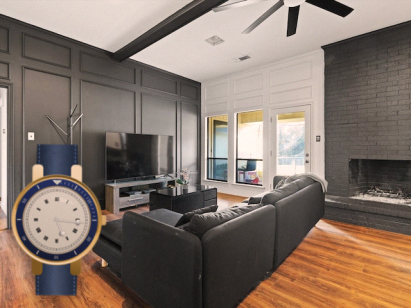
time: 5:16
